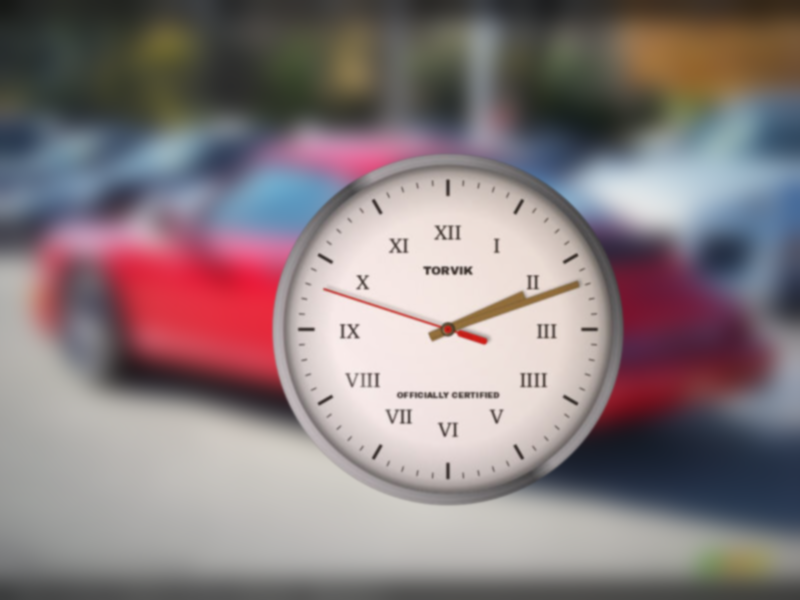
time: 2:11:48
